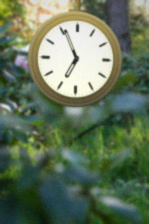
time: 6:56
